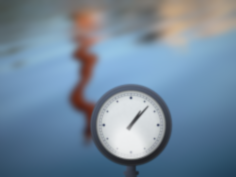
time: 1:07
